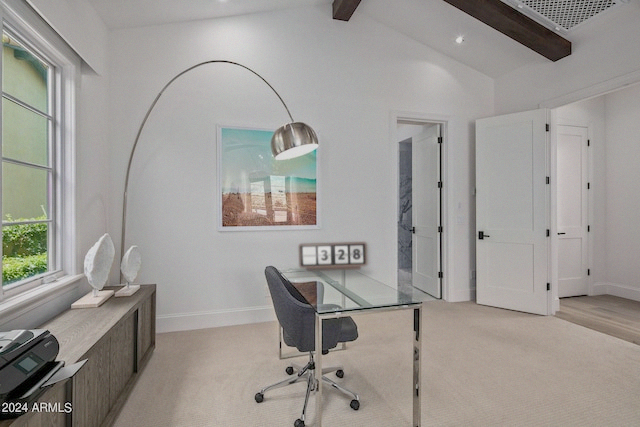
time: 3:28
